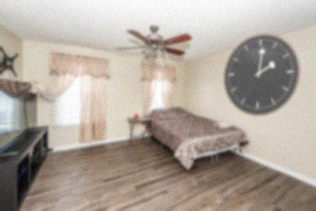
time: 2:01
